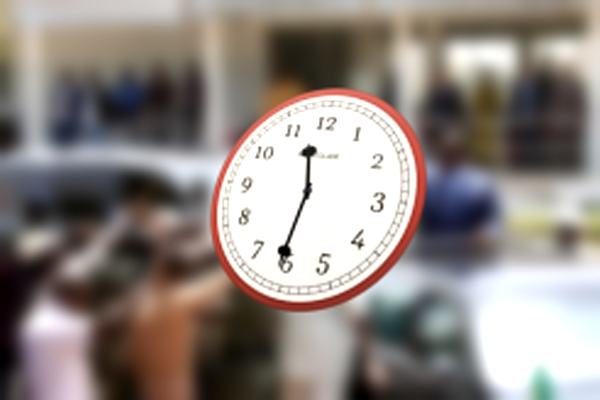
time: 11:31
